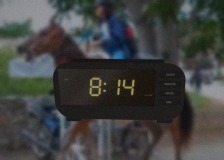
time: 8:14
